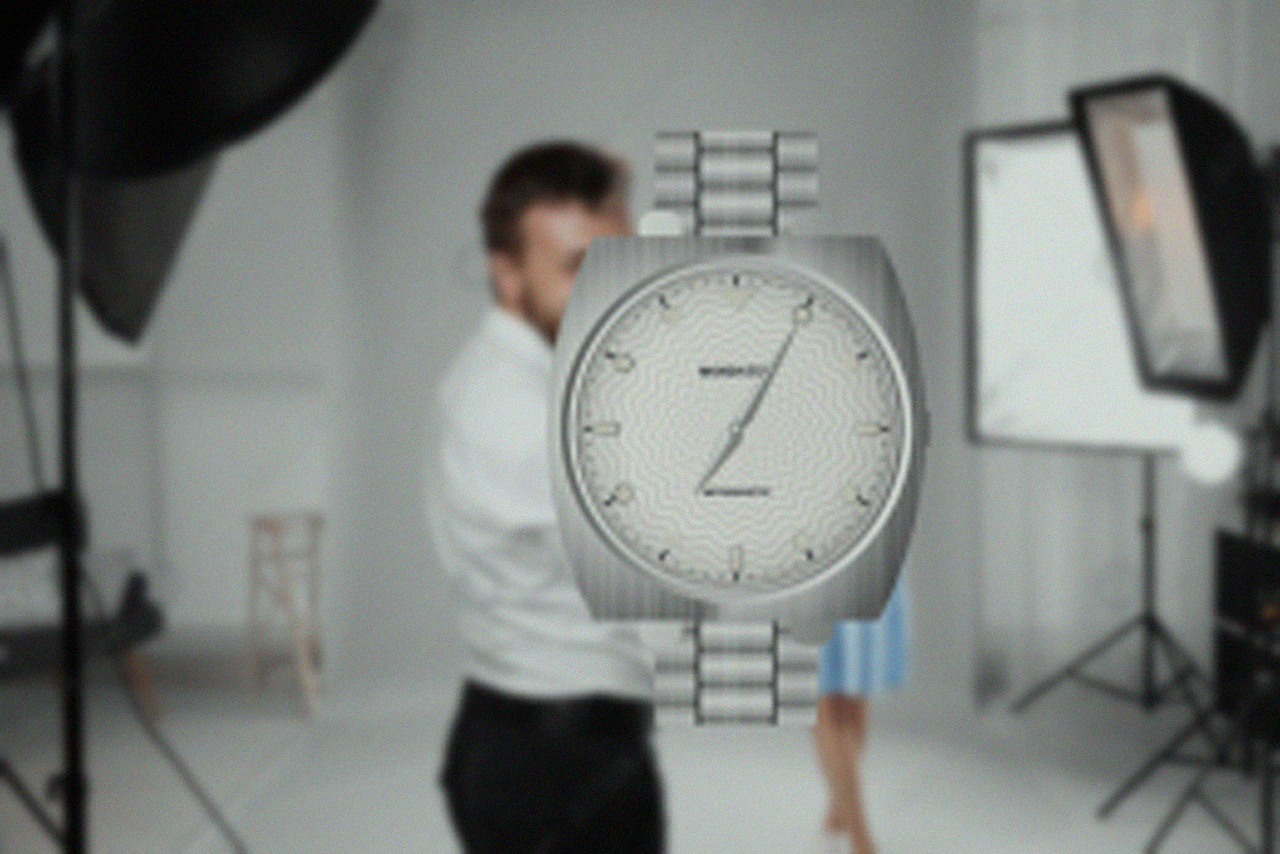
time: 7:05
